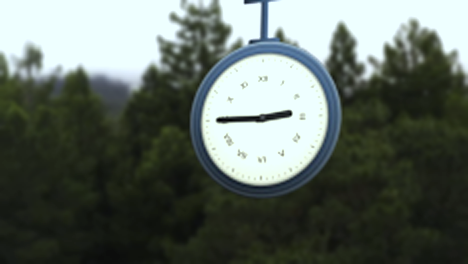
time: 2:45
